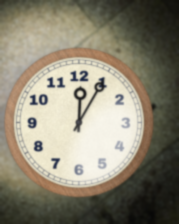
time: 12:05
